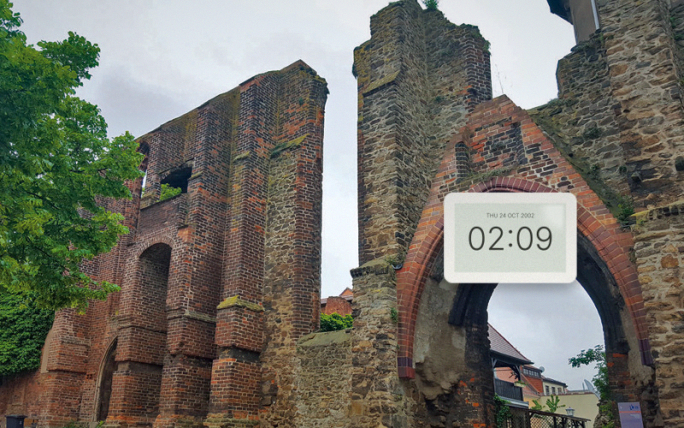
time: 2:09
